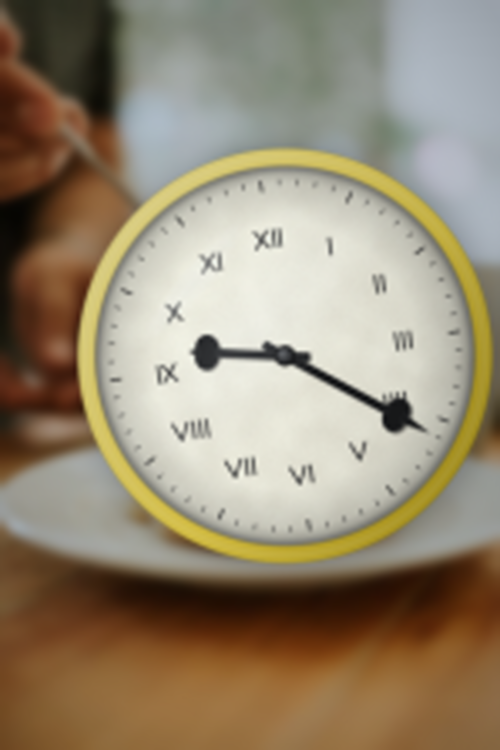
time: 9:21
